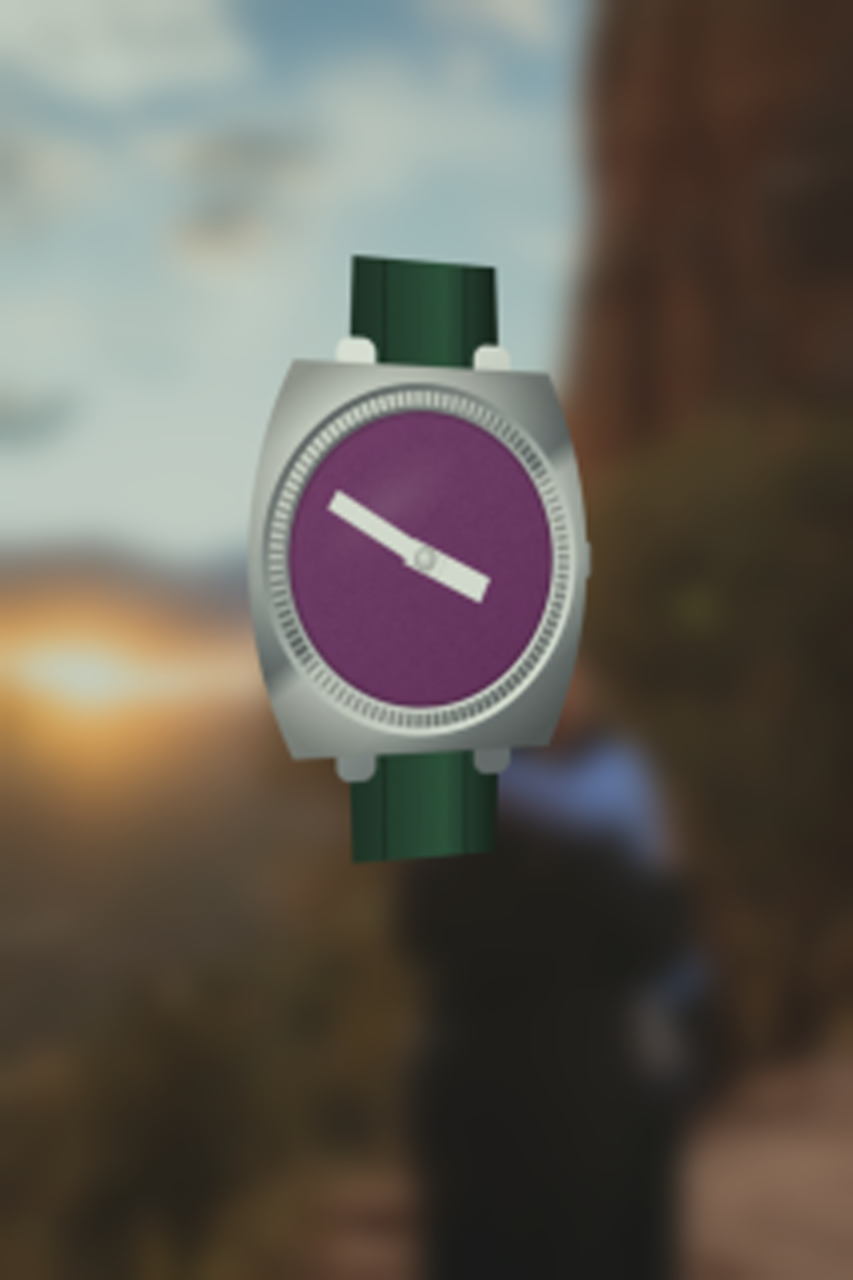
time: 3:50
